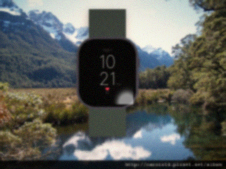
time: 10:21
